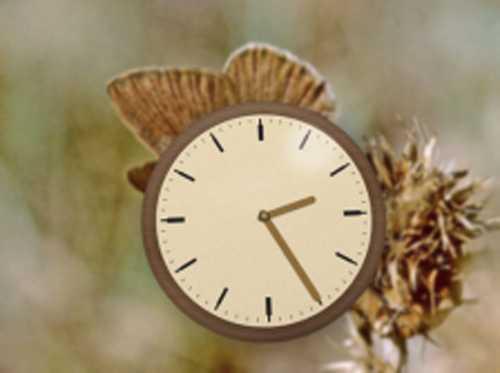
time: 2:25
